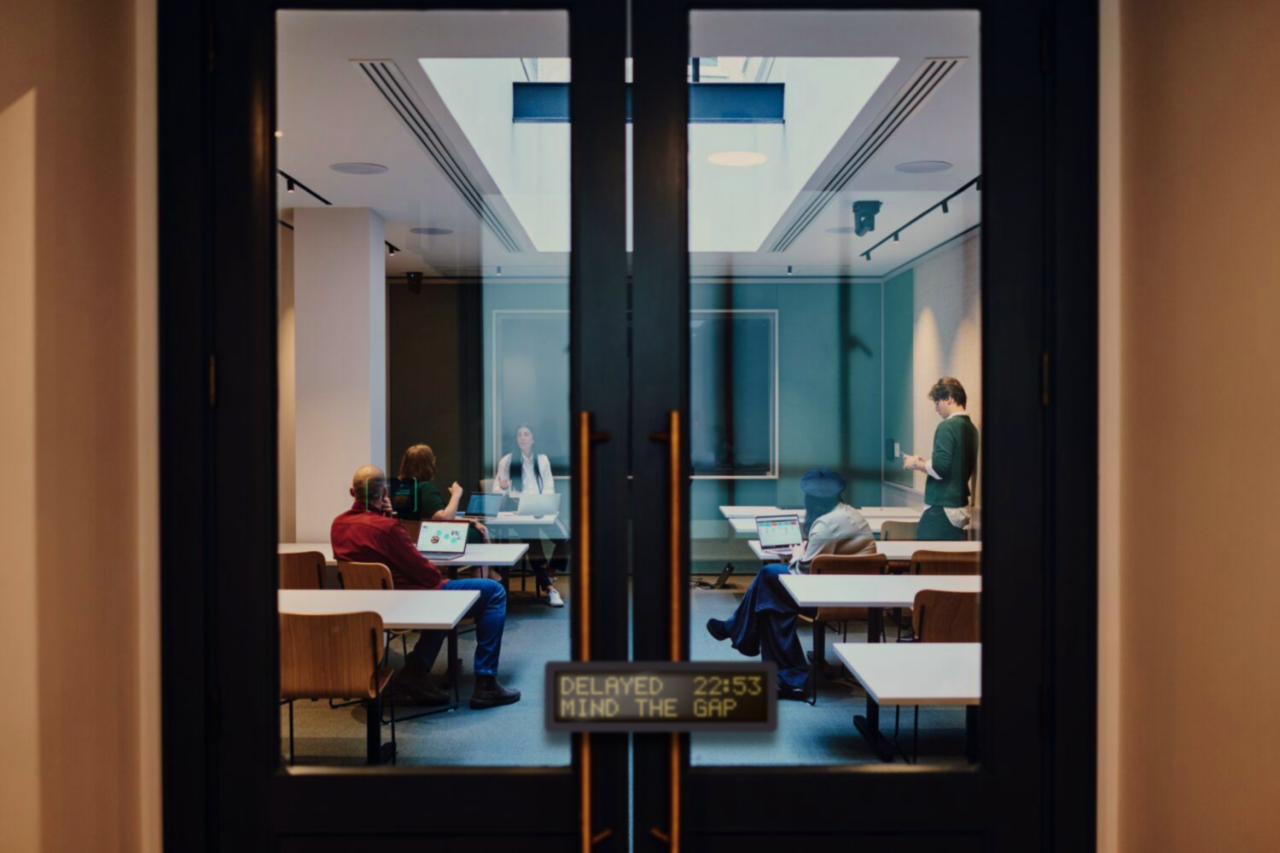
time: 22:53
